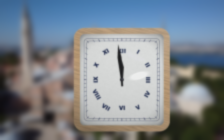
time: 11:59
